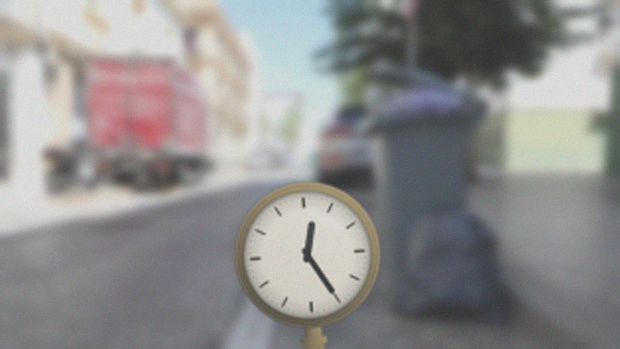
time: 12:25
